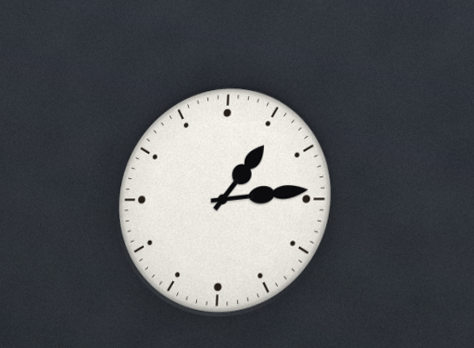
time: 1:14
